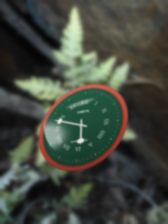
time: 5:48
